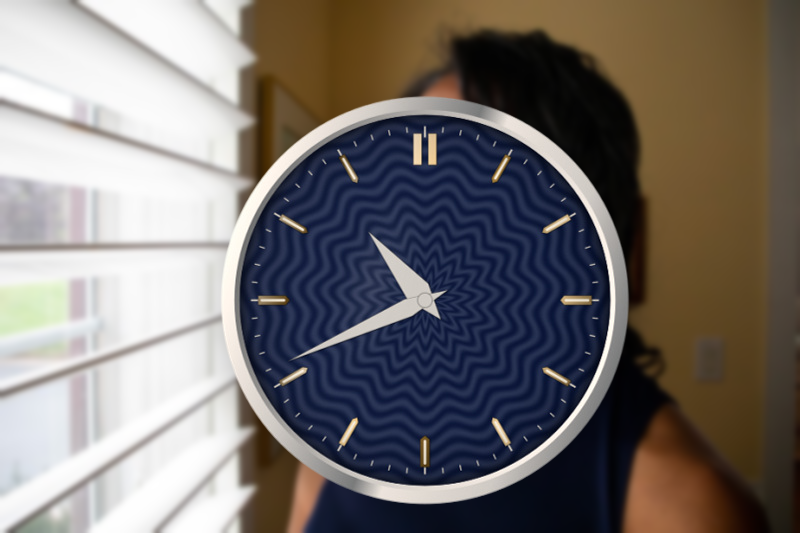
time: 10:41
